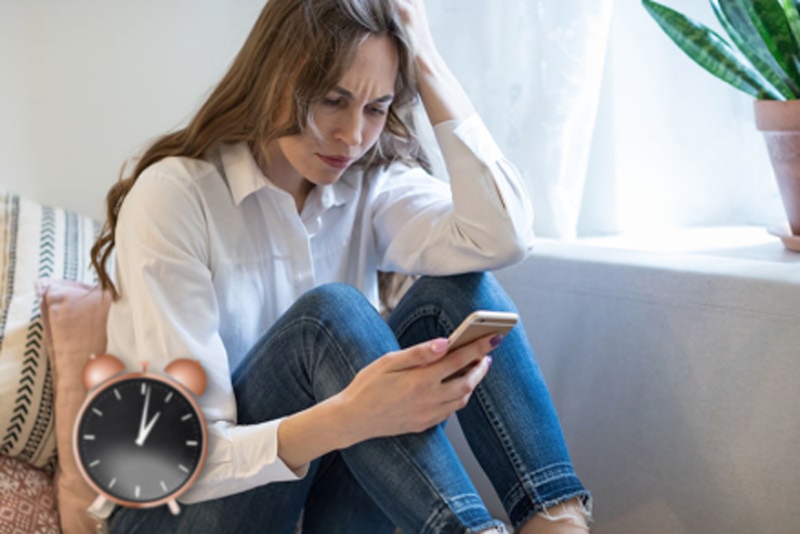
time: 1:01
